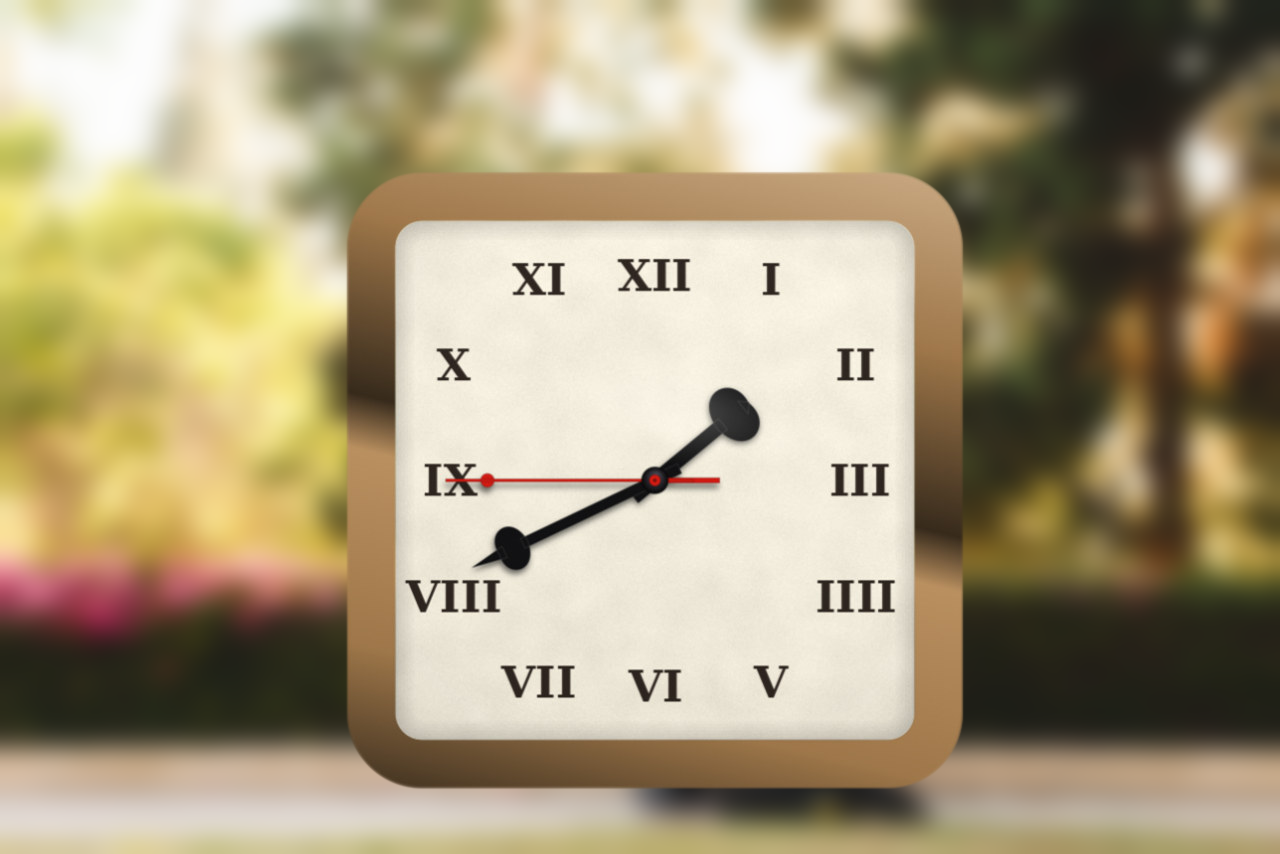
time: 1:40:45
